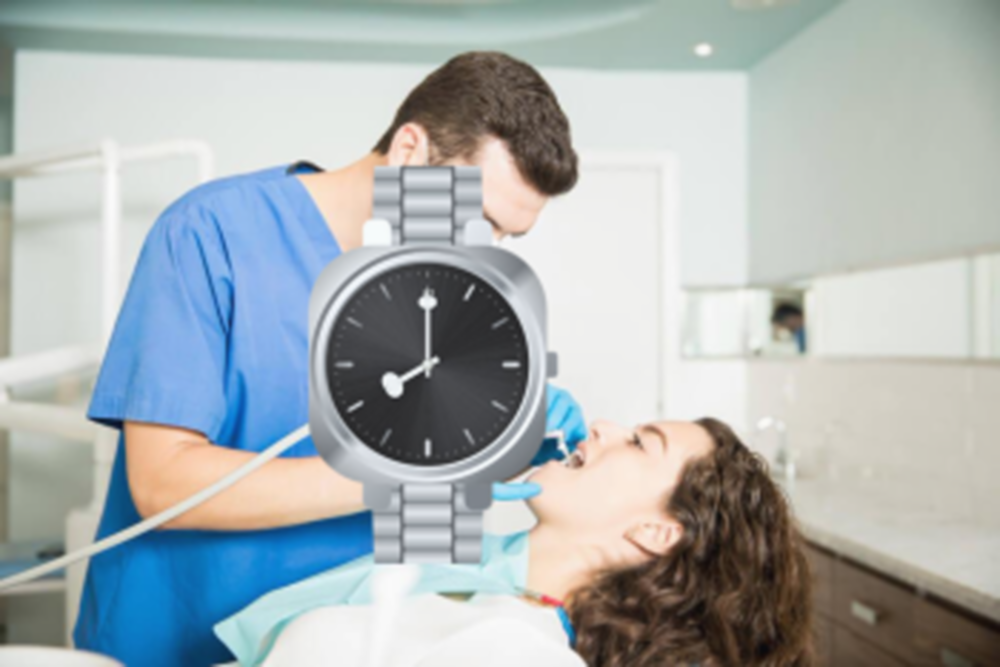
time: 8:00
